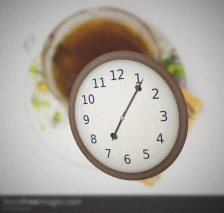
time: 7:06
